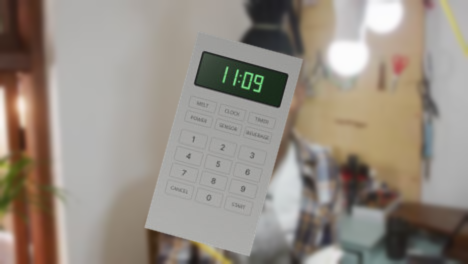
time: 11:09
